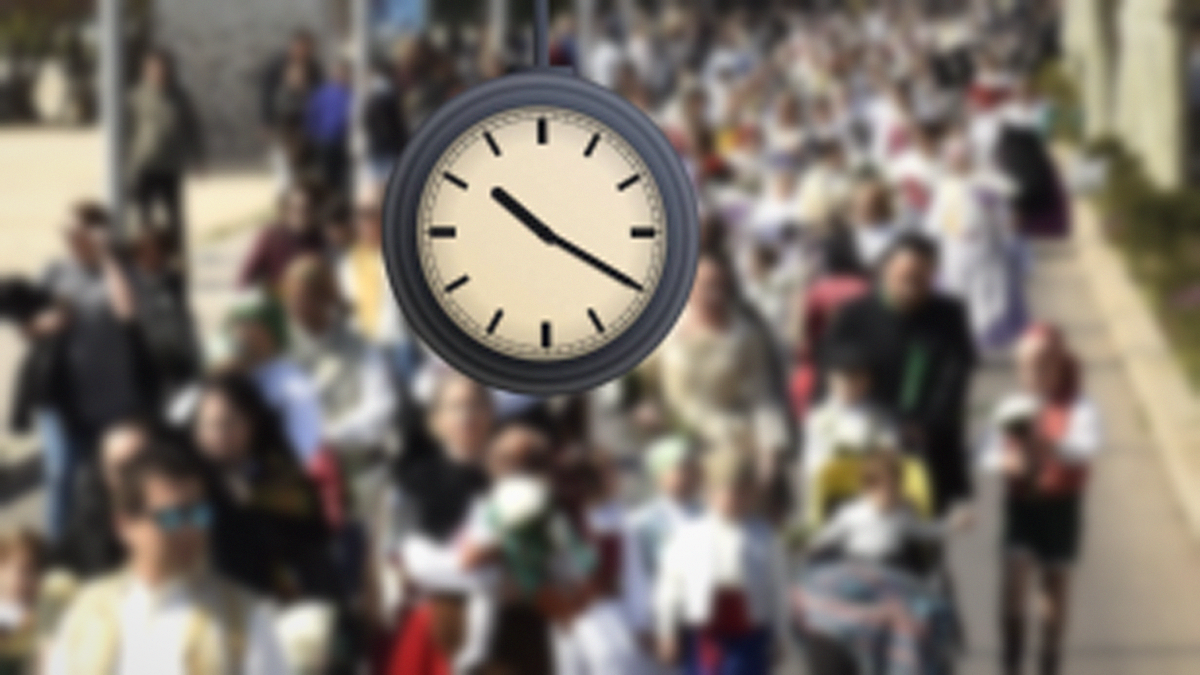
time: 10:20
